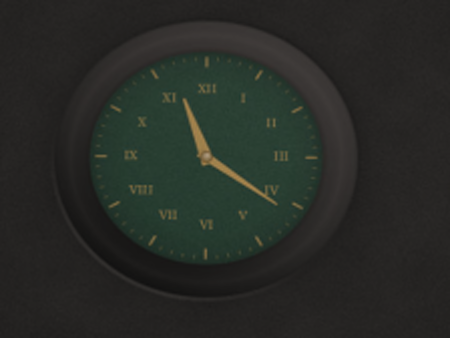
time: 11:21
